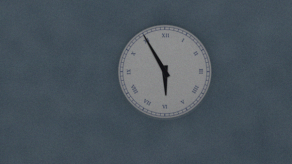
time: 5:55
